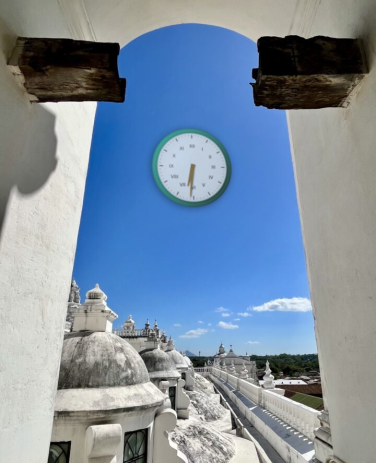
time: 6:31
